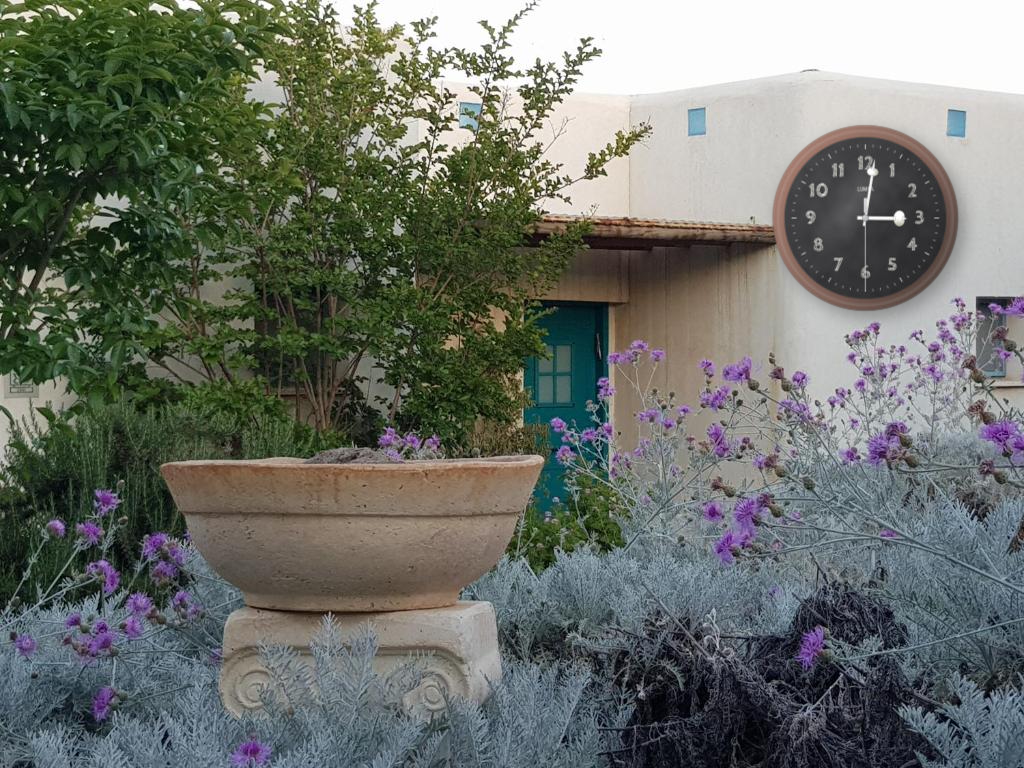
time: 3:01:30
